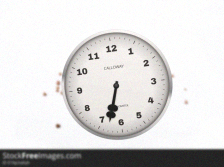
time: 6:33
